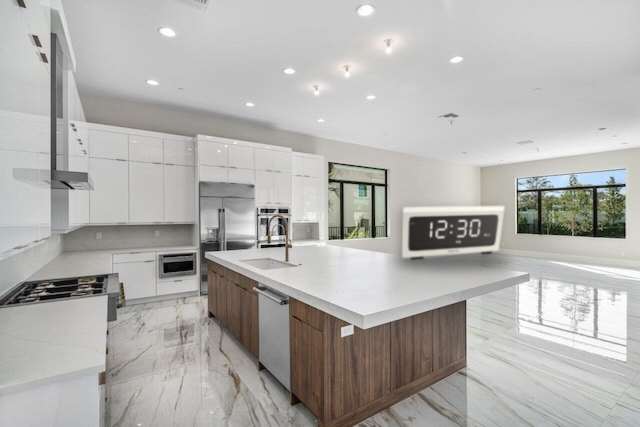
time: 12:30
